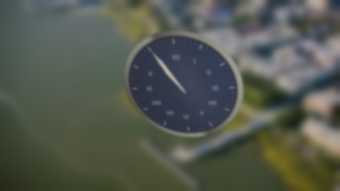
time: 10:55
